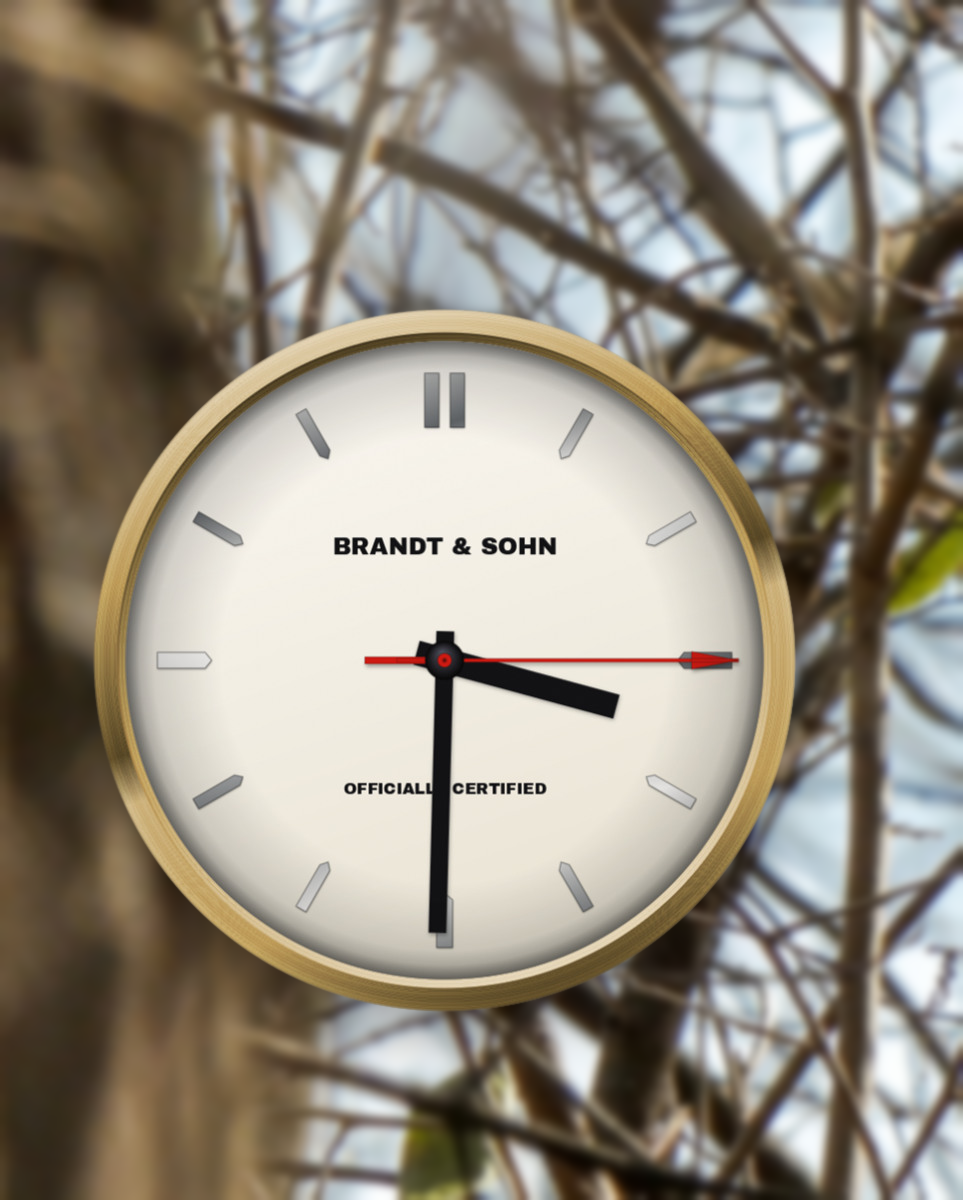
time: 3:30:15
